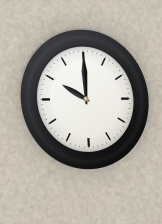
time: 10:00
